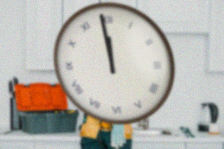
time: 11:59
